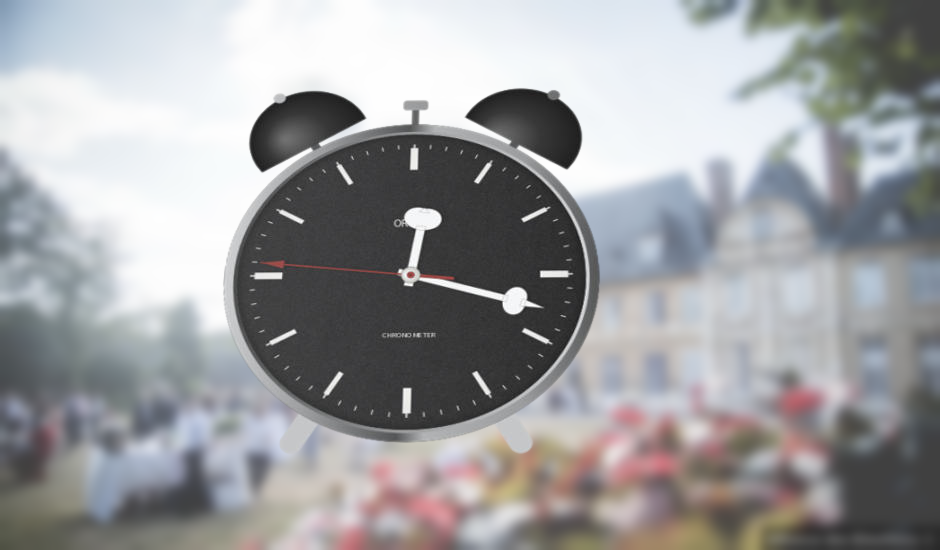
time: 12:17:46
